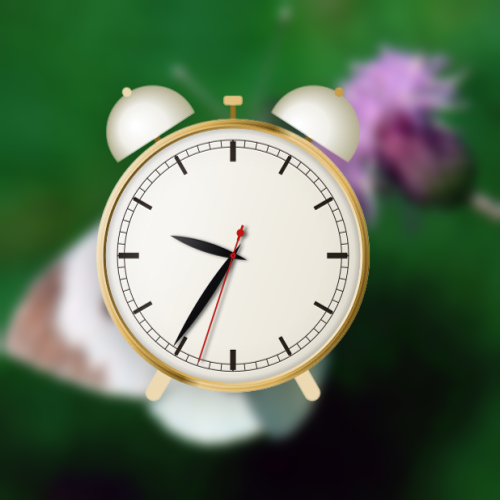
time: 9:35:33
